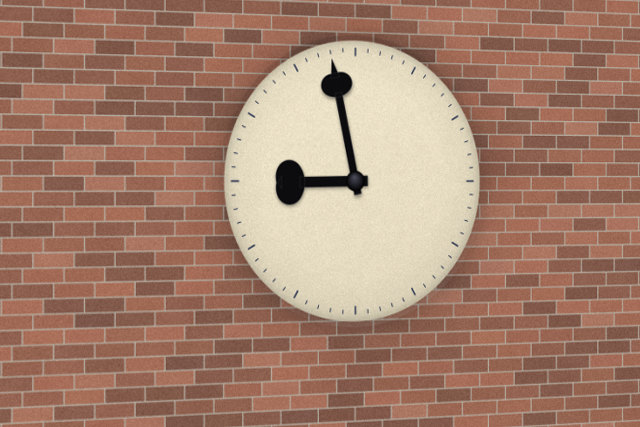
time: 8:58
